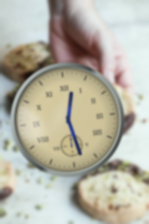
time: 12:28
